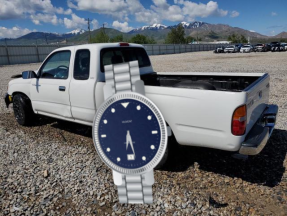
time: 6:28
